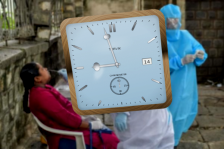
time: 8:58
